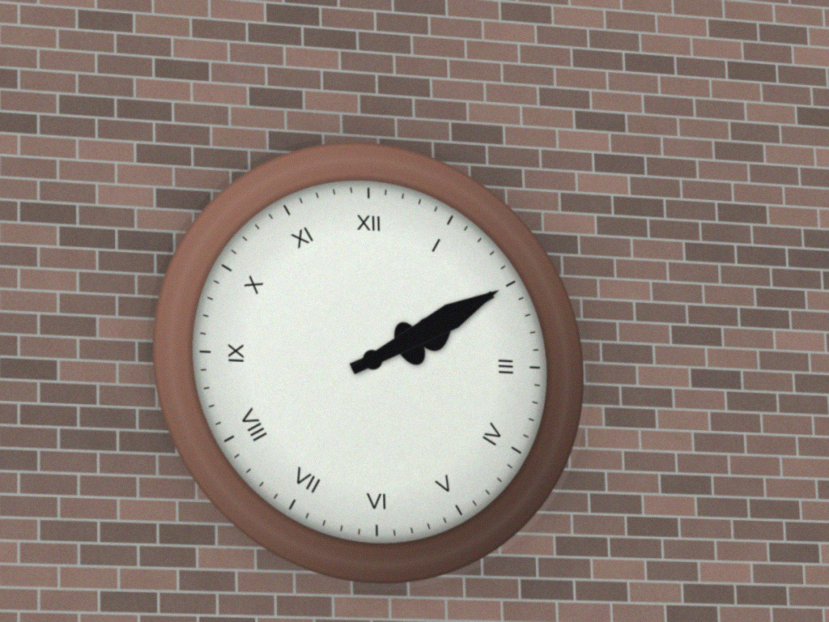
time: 2:10
